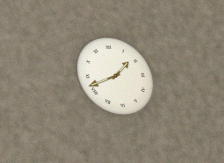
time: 1:42
